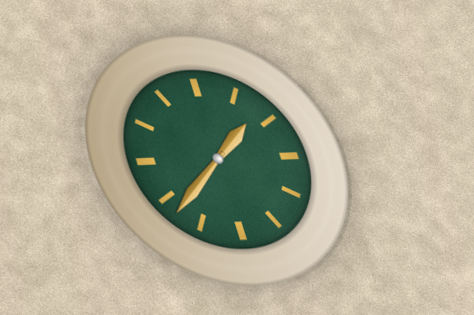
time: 1:38
